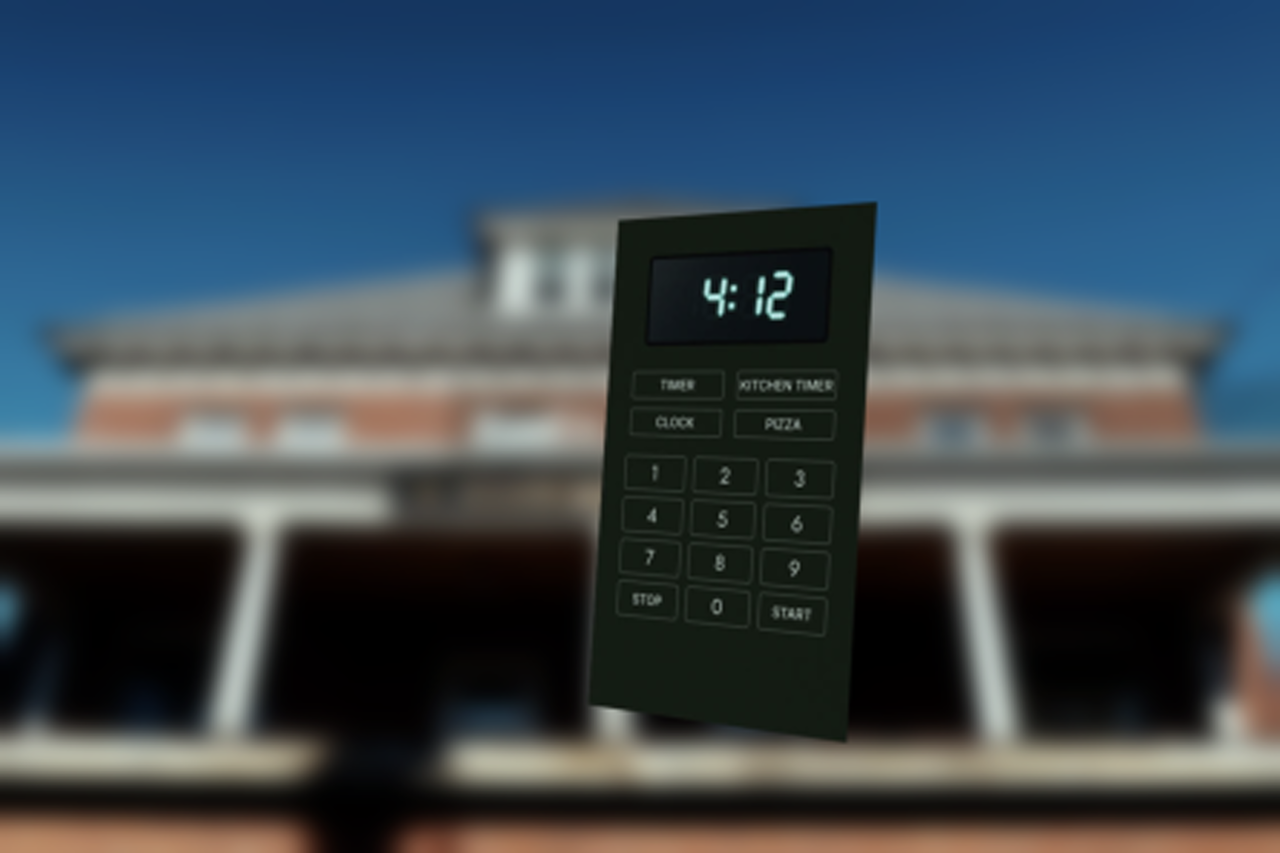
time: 4:12
